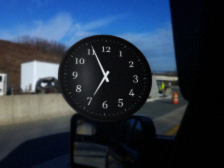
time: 6:56
